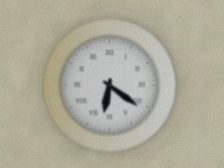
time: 6:21
